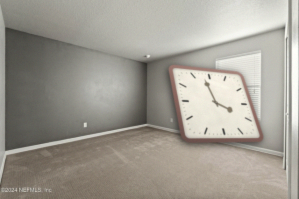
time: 3:58
